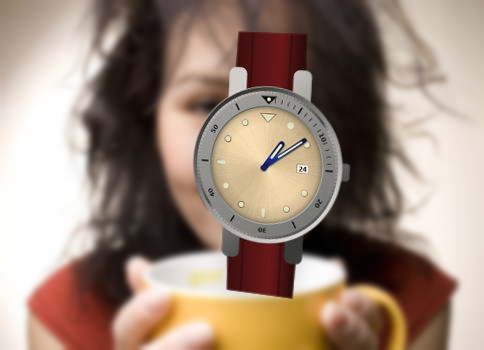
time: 1:09
